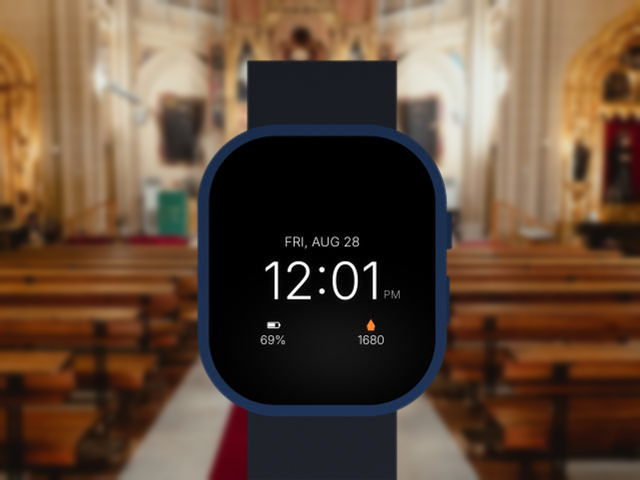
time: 12:01
